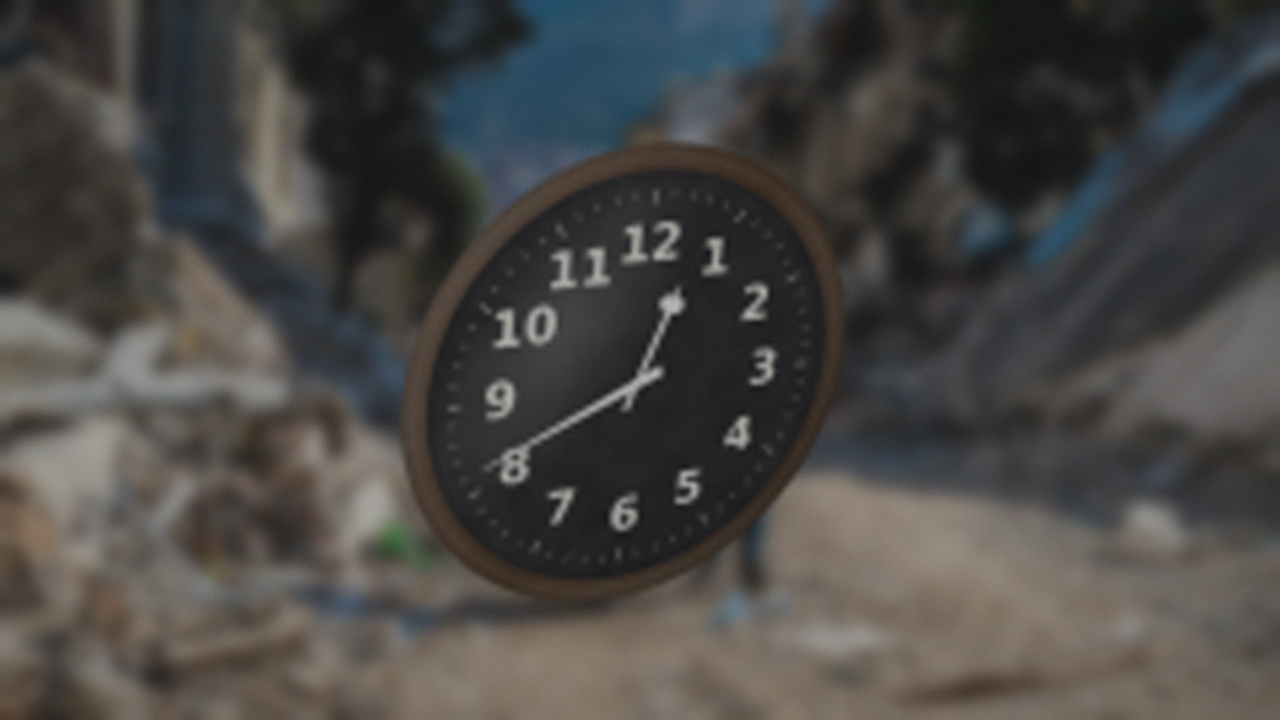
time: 12:41
